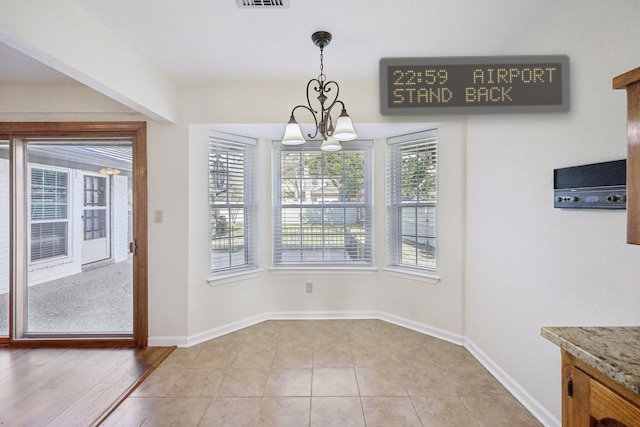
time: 22:59
